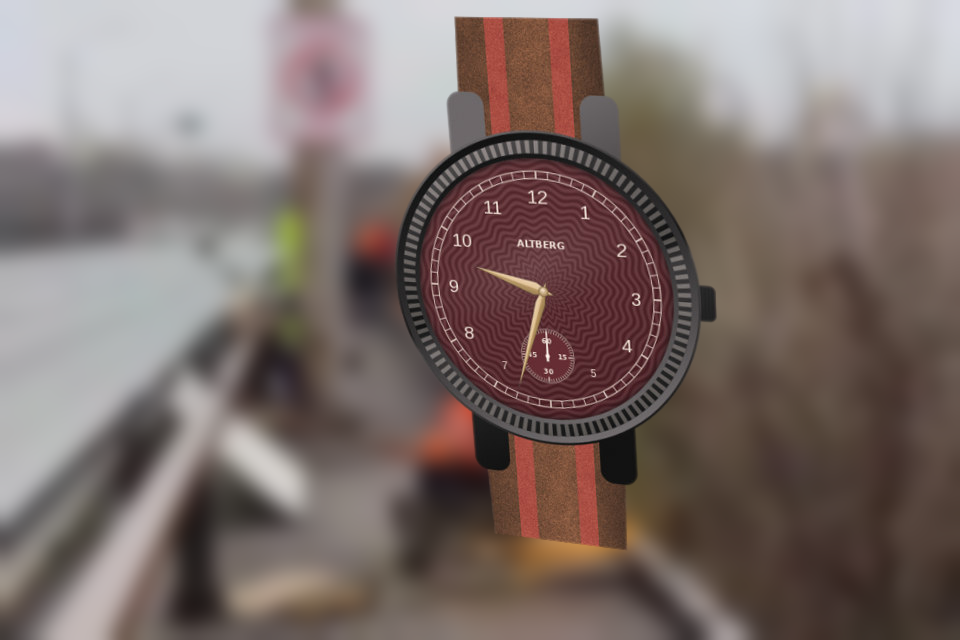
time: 9:33
